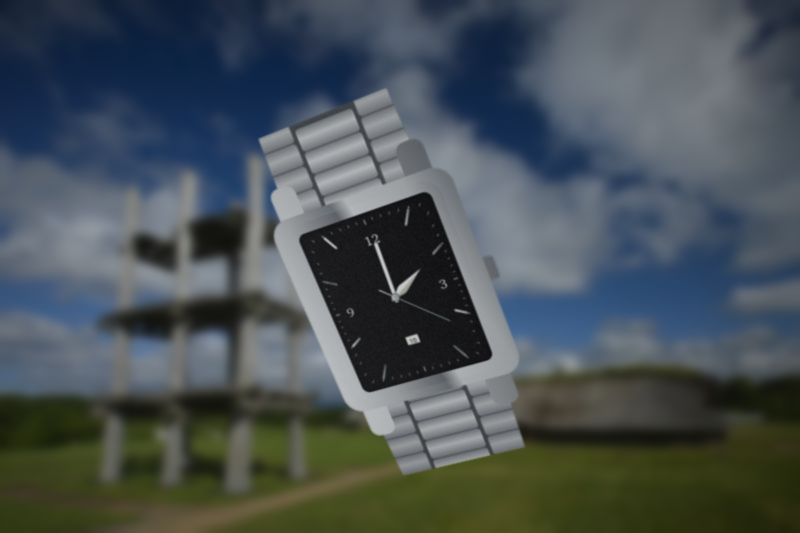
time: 2:00:22
